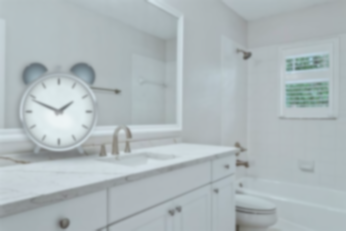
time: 1:49
